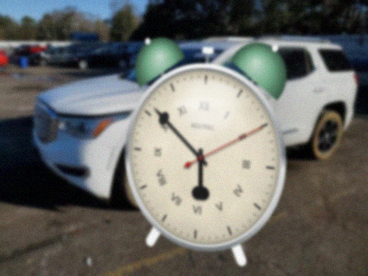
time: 5:51:10
